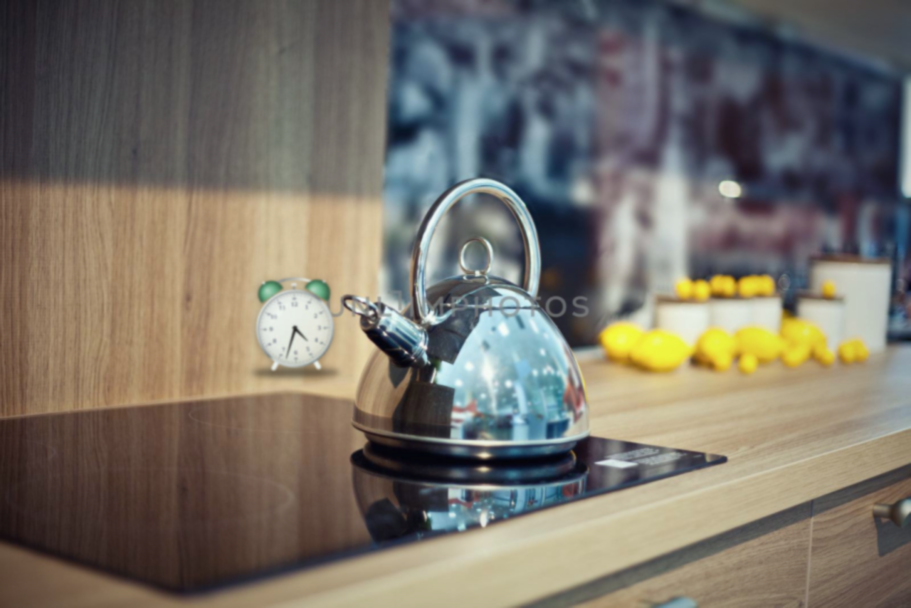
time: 4:33
